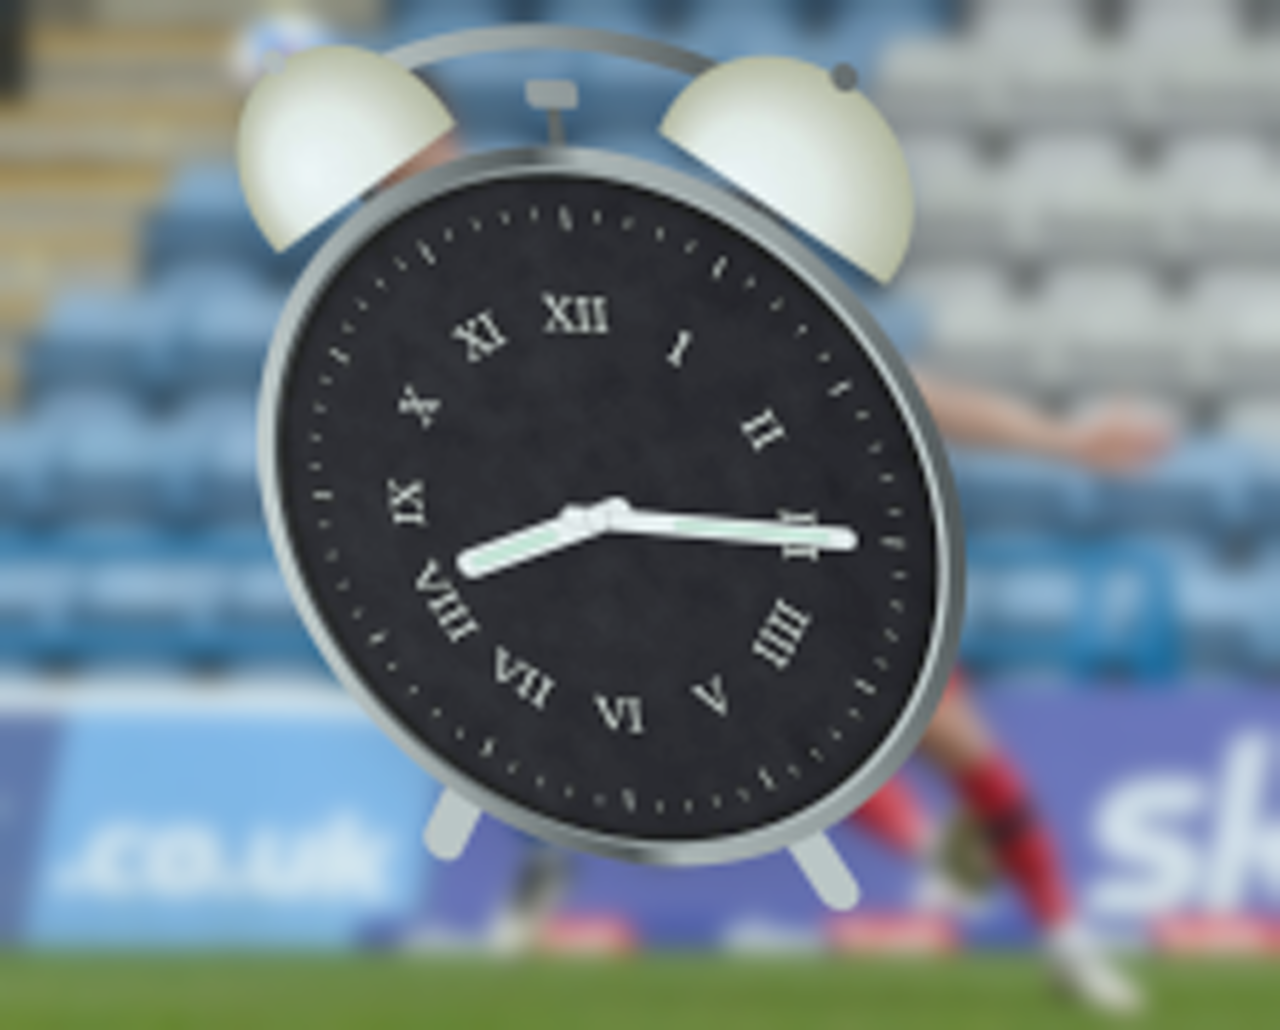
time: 8:15
